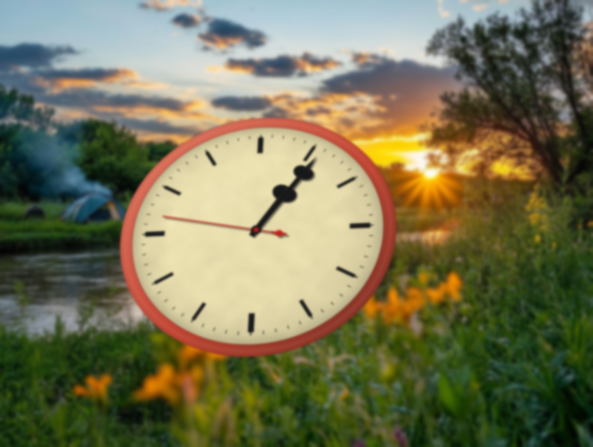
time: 1:05:47
